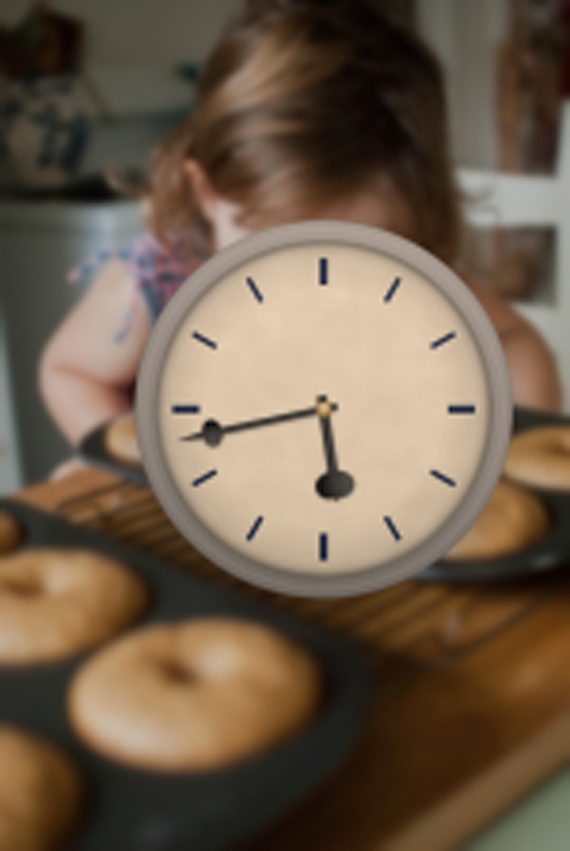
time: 5:43
